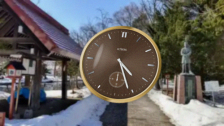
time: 4:26
